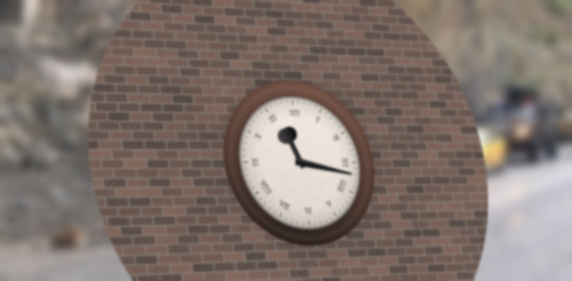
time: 11:17
